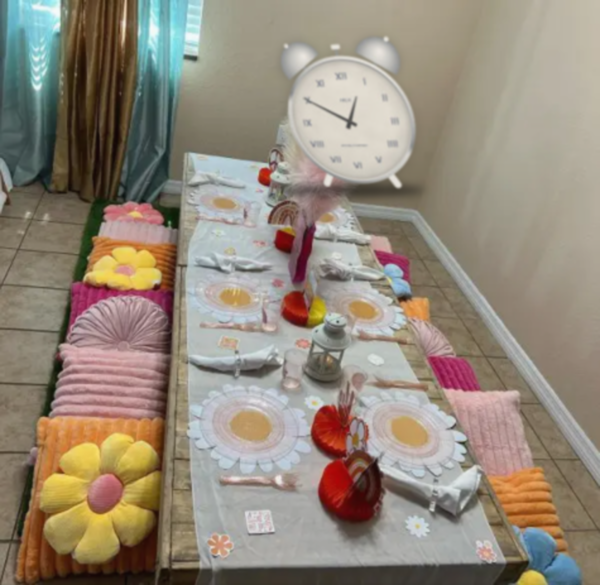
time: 12:50
